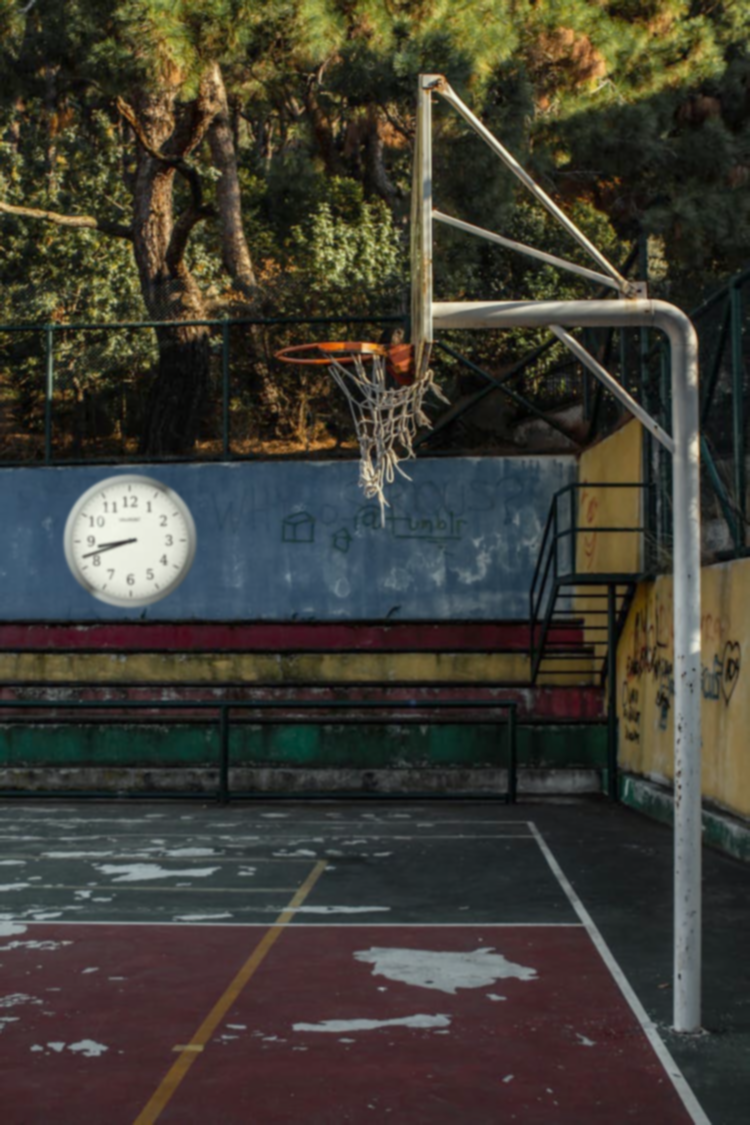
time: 8:42
